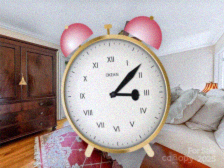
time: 3:08
